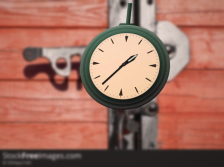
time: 1:37
